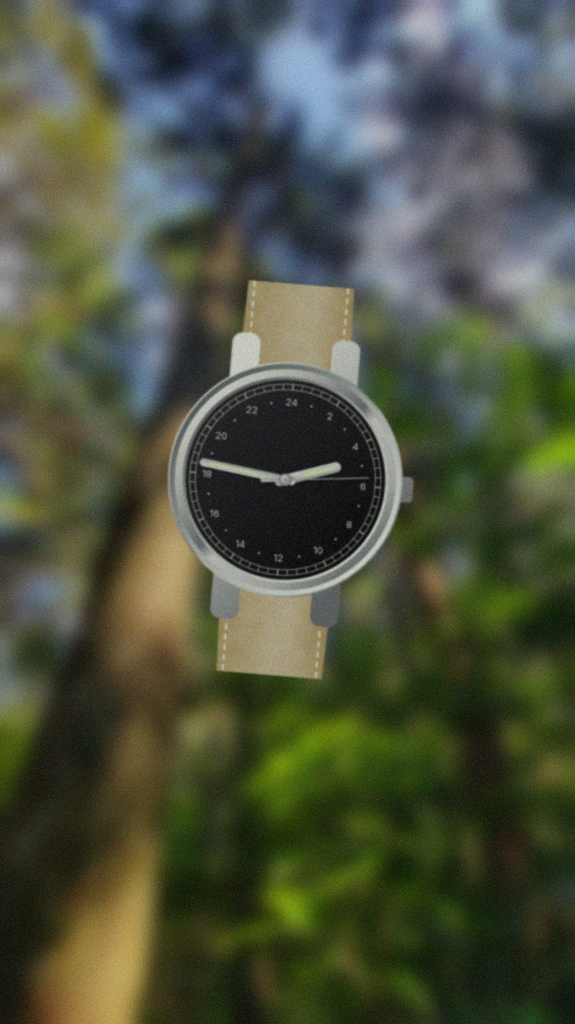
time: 4:46:14
